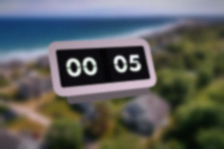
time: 0:05
